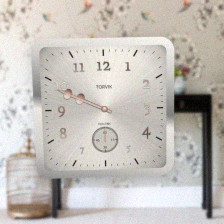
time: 9:49
